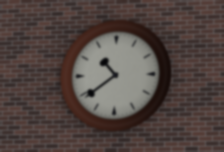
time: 10:39
